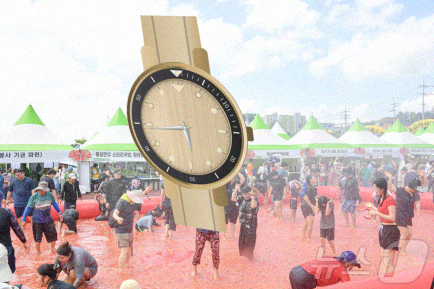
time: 5:44
